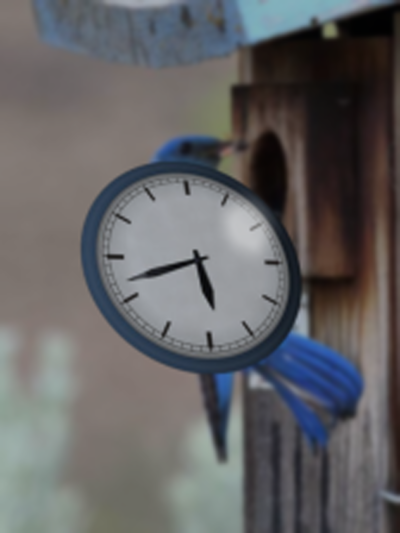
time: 5:42
